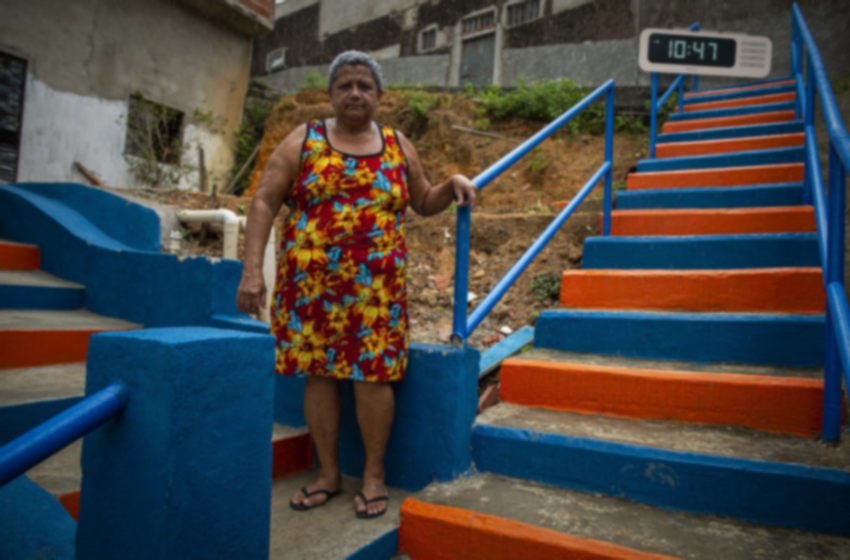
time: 10:47
